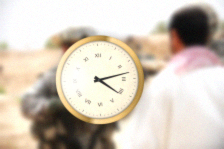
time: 4:13
